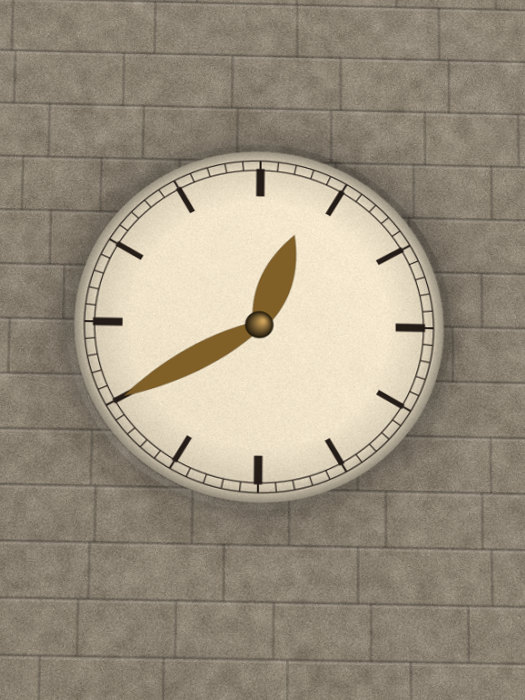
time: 12:40
